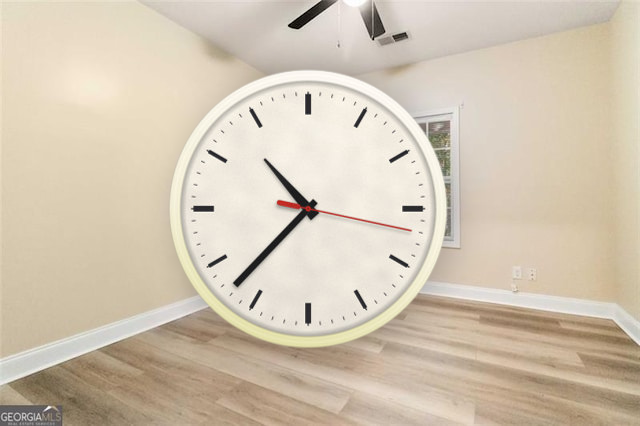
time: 10:37:17
